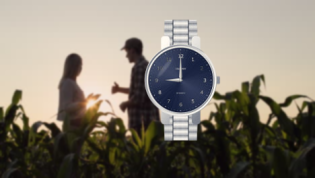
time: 9:00
